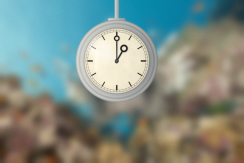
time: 1:00
